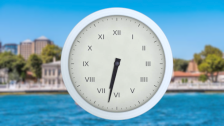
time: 6:32
